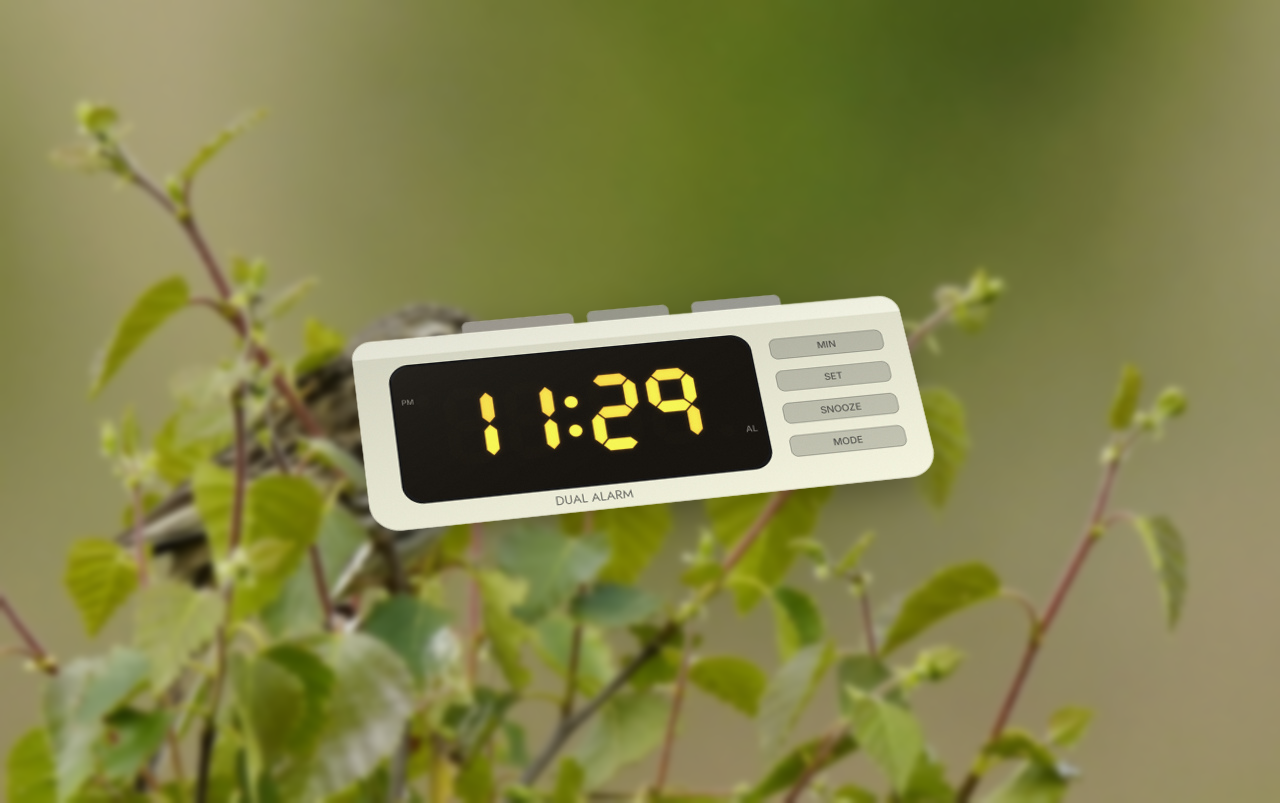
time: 11:29
